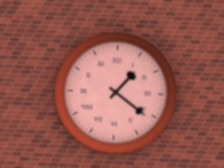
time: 1:21
